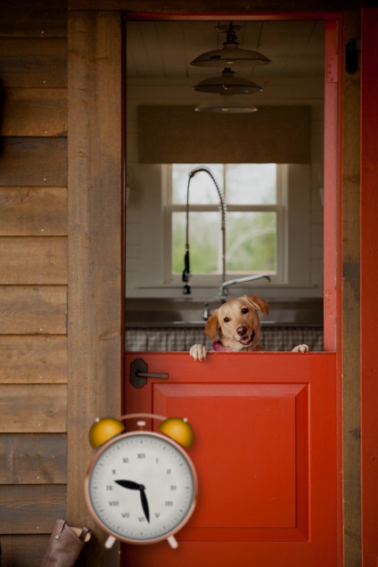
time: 9:28
